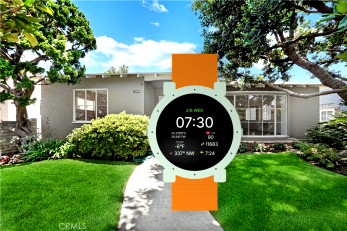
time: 7:30
